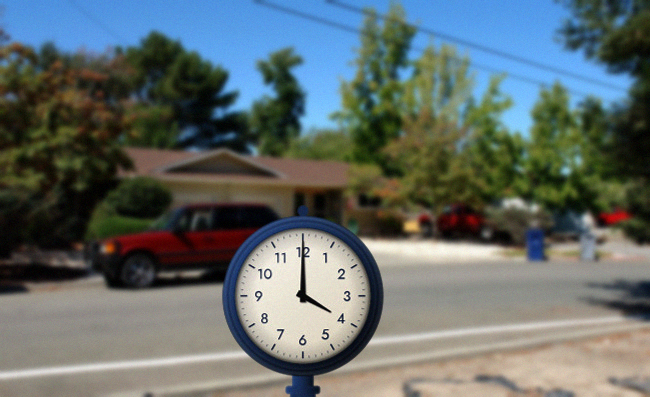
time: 4:00
